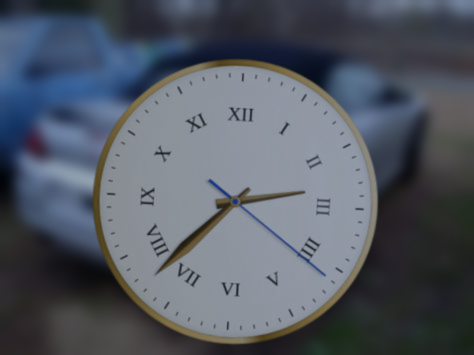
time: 2:37:21
